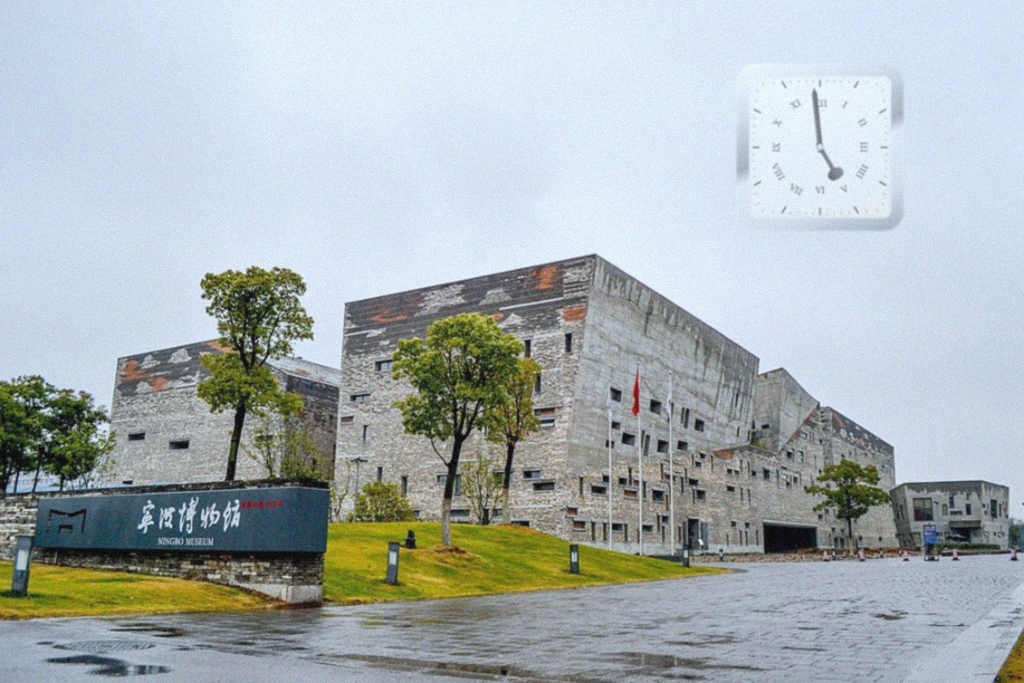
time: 4:59
